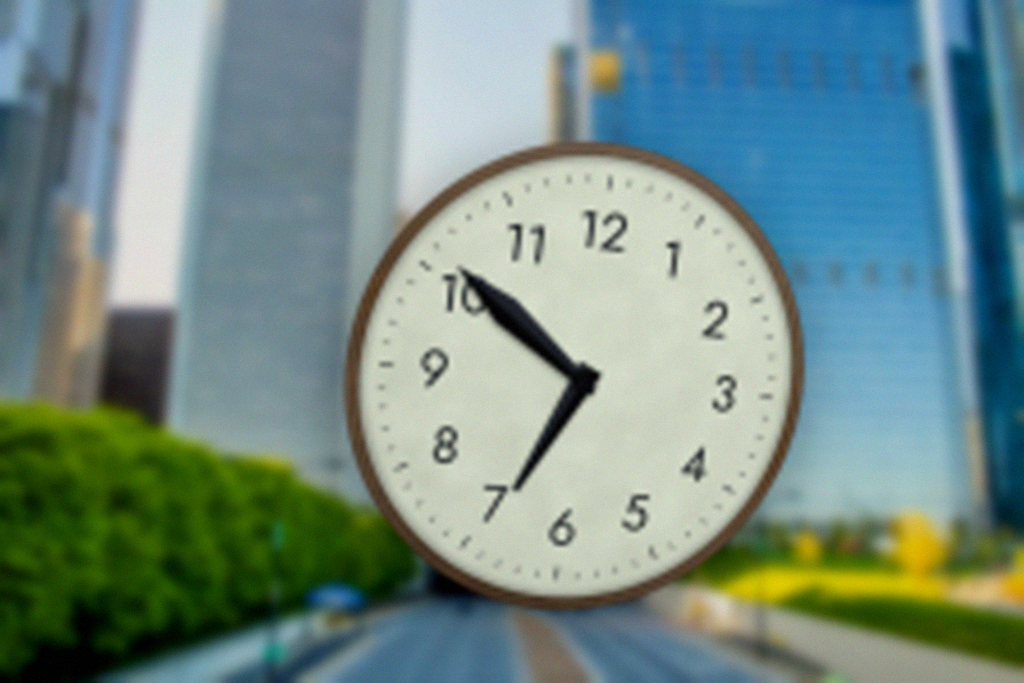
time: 6:51
